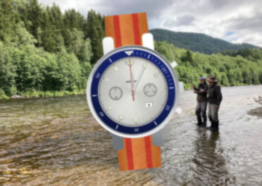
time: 12:05
